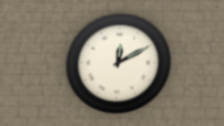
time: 12:10
